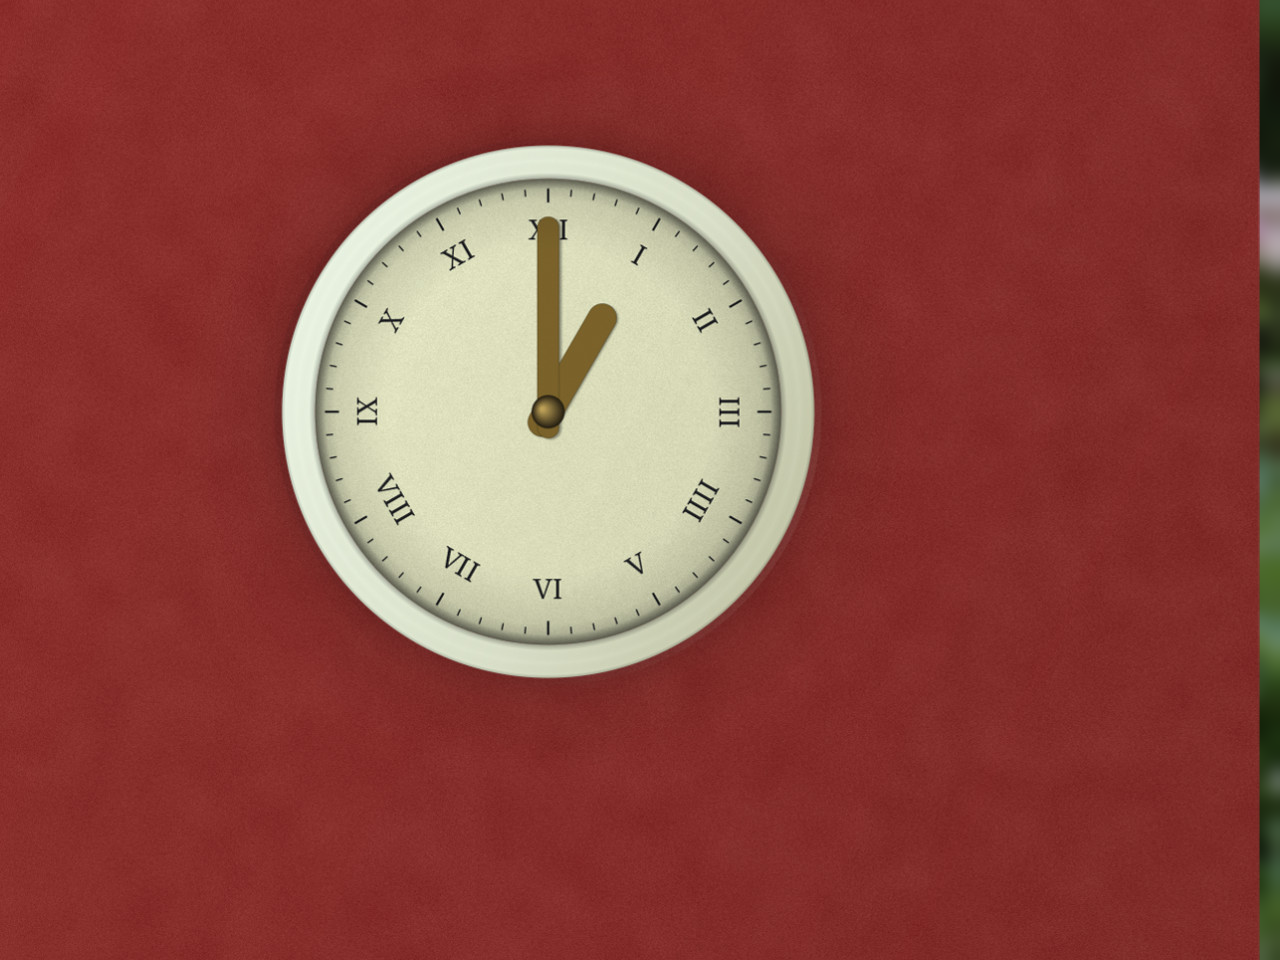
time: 1:00
